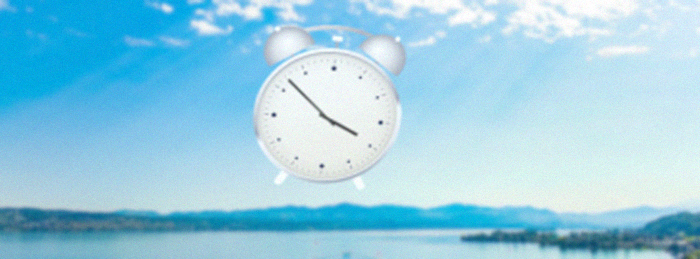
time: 3:52
